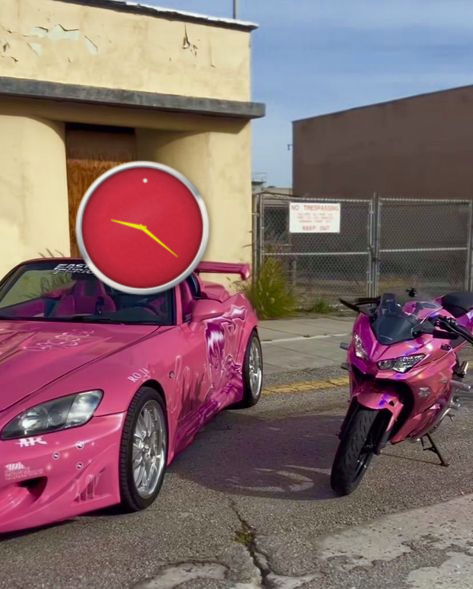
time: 9:21
